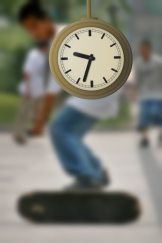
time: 9:33
